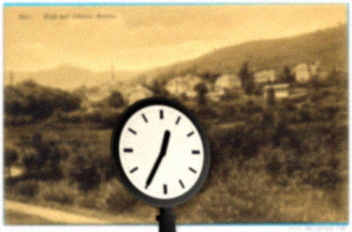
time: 12:35
